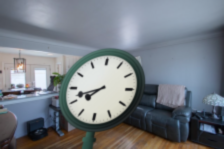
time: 7:42
